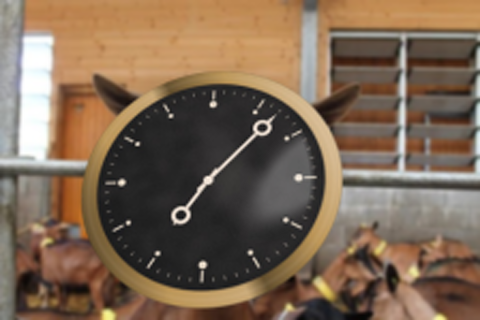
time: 7:07
